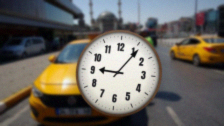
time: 9:06
